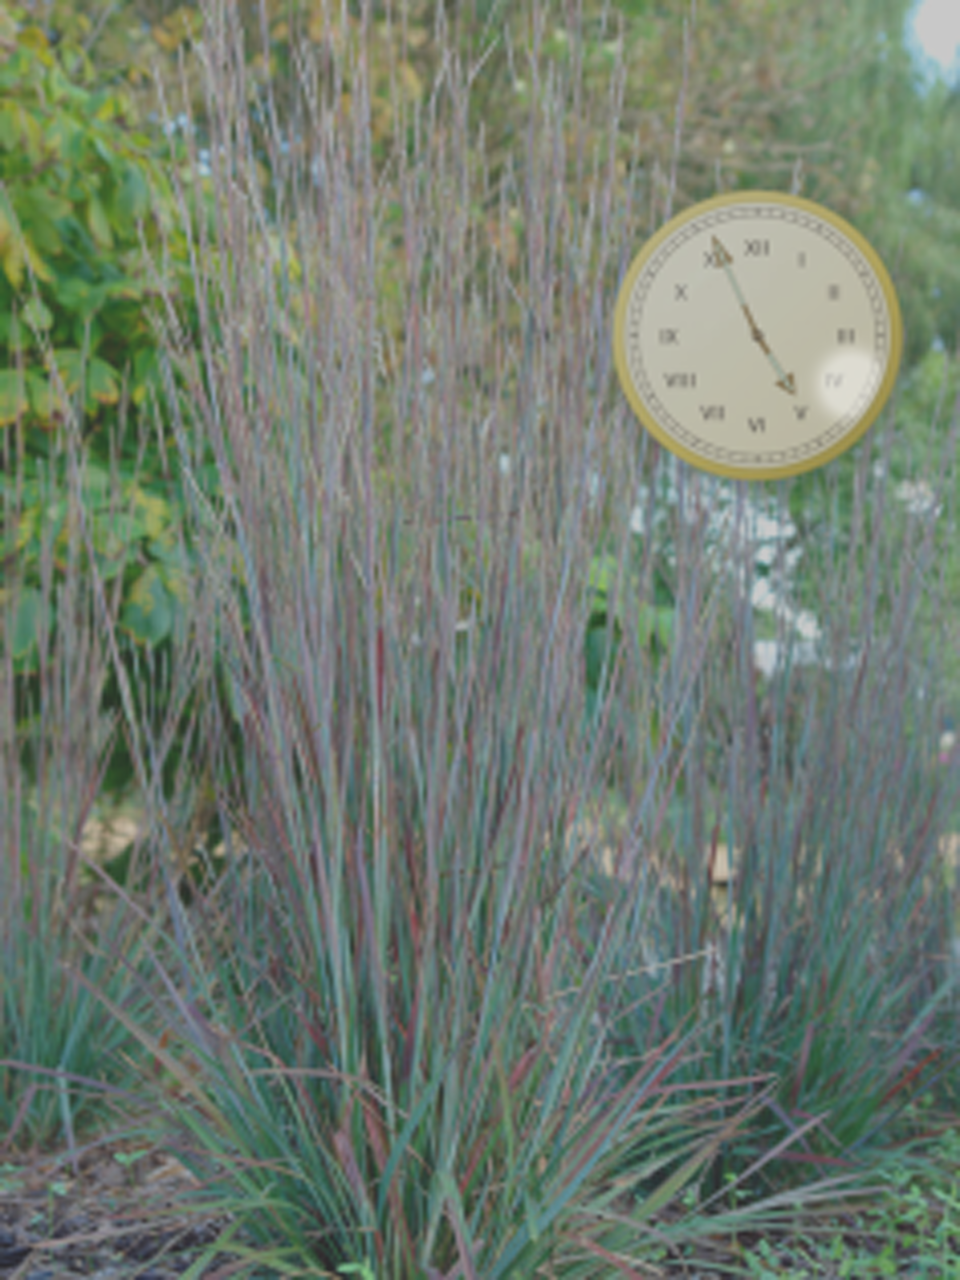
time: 4:56
